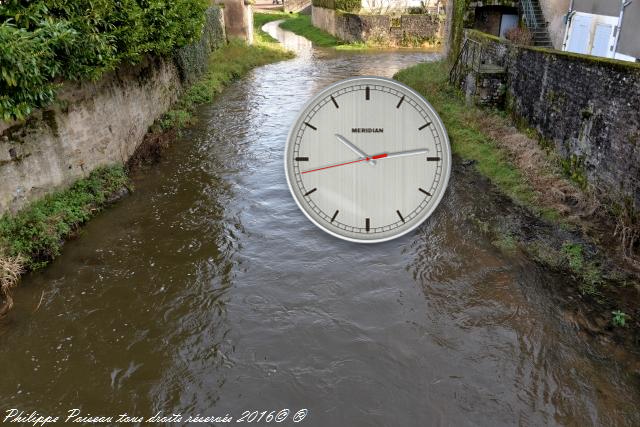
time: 10:13:43
